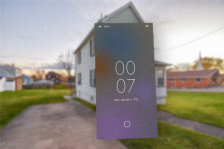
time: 0:07
